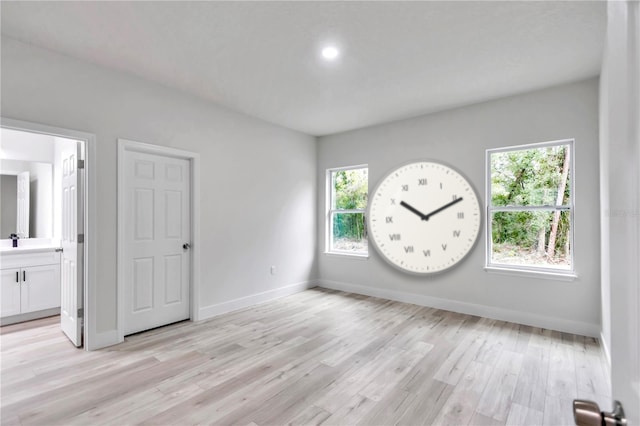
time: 10:11
